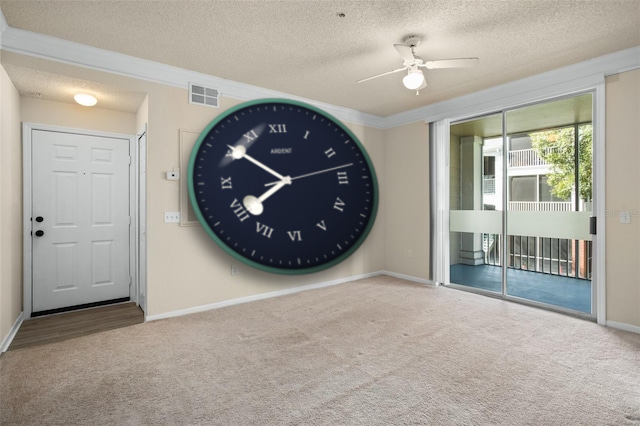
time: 7:51:13
